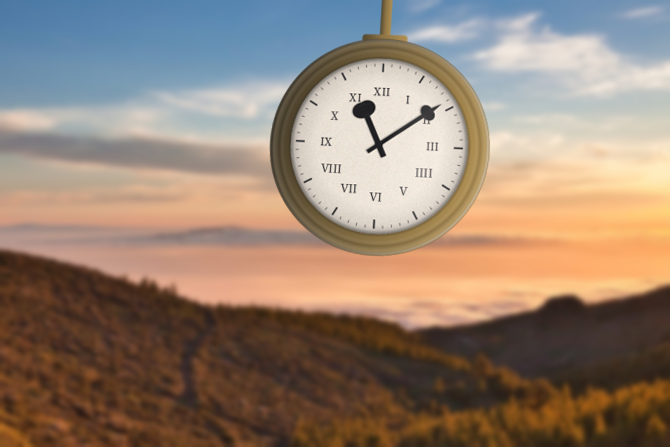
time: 11:09
